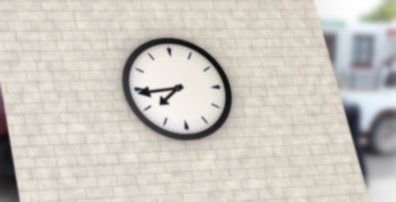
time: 7:44
